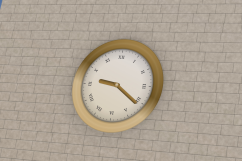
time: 9:21
